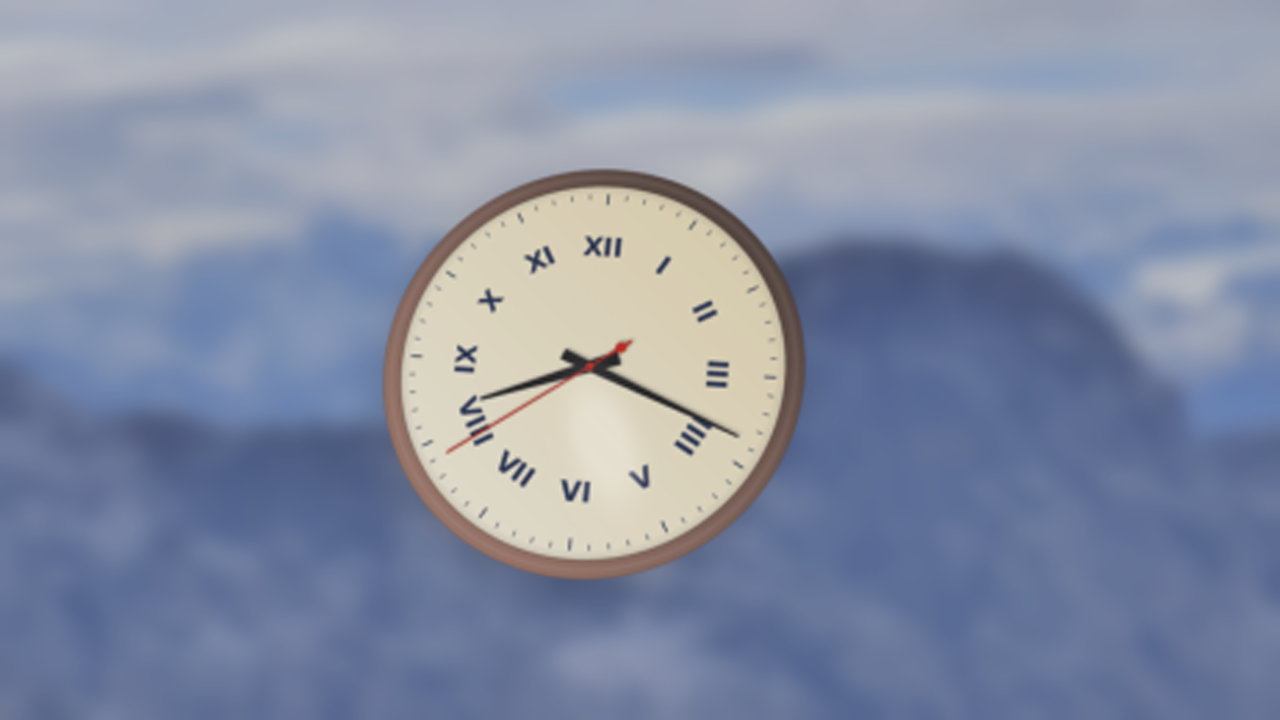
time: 8:18:39
